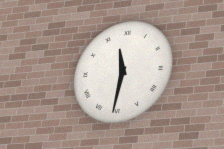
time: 11:31
